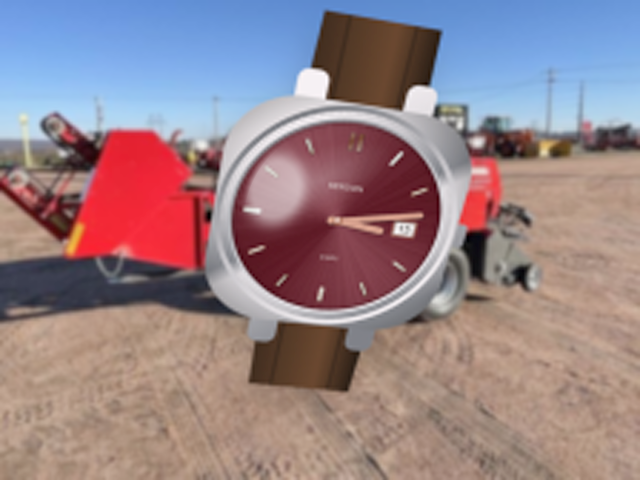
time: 3:13
